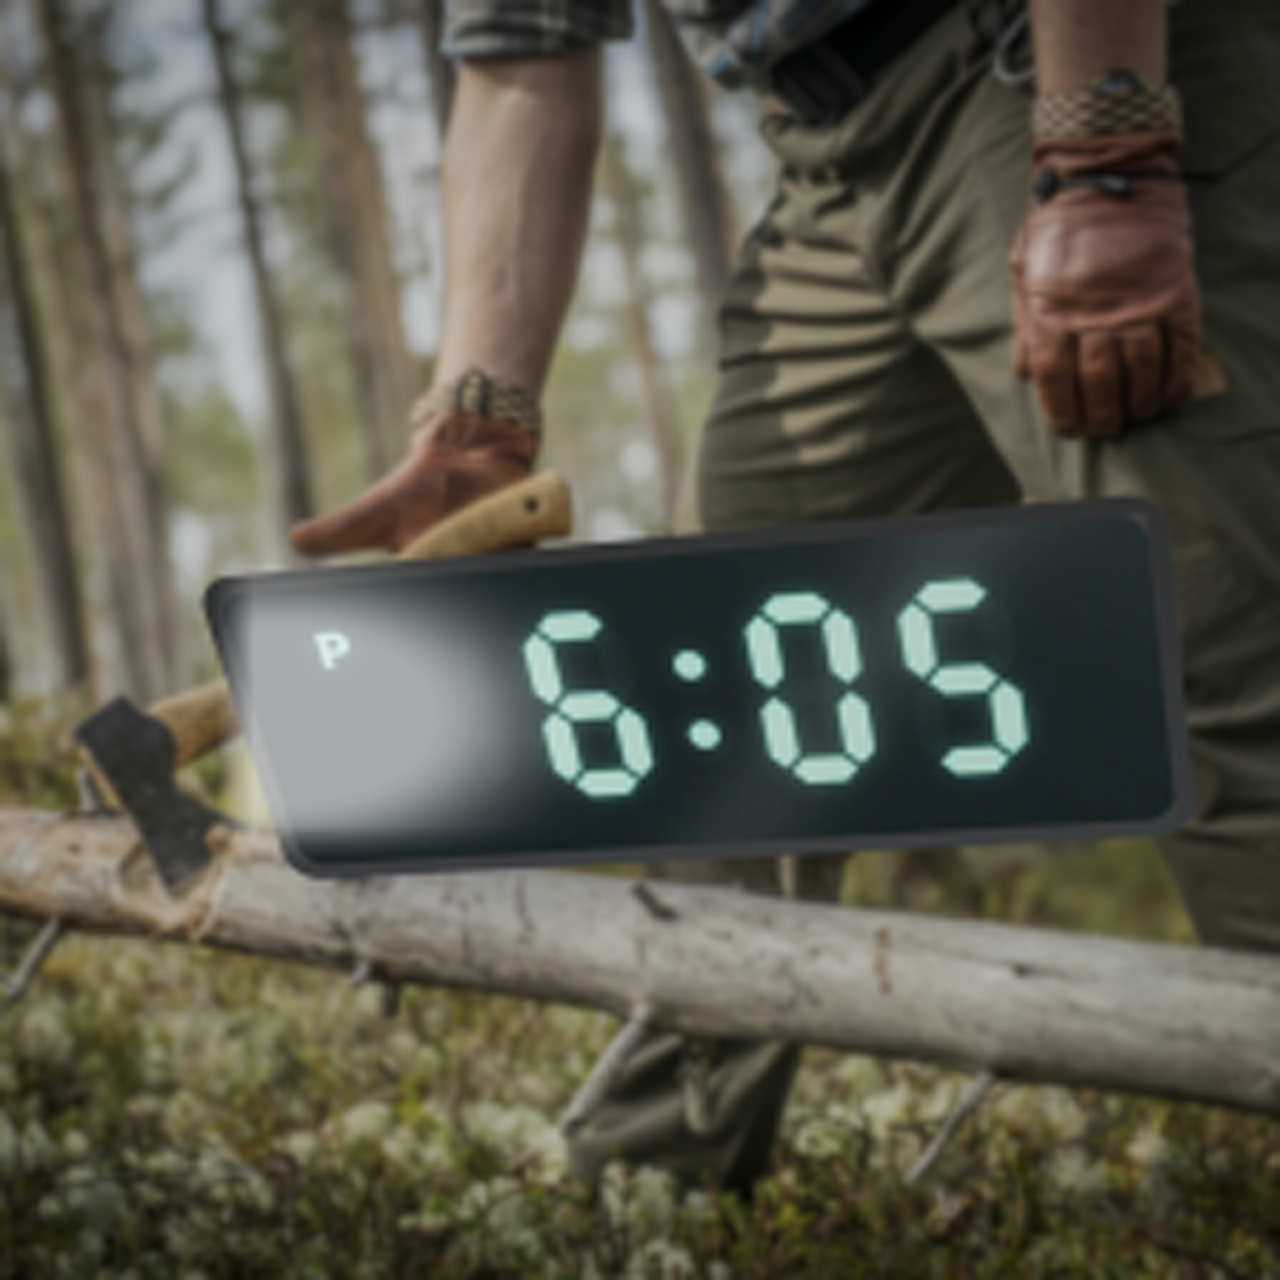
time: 6:05
